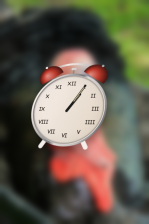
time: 1:05
